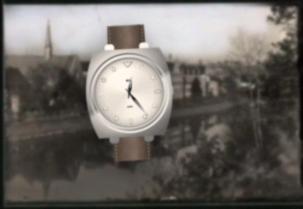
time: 12:24
